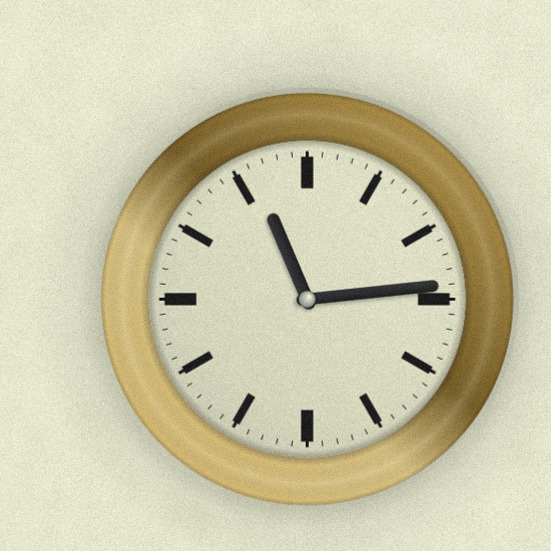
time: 11:14
